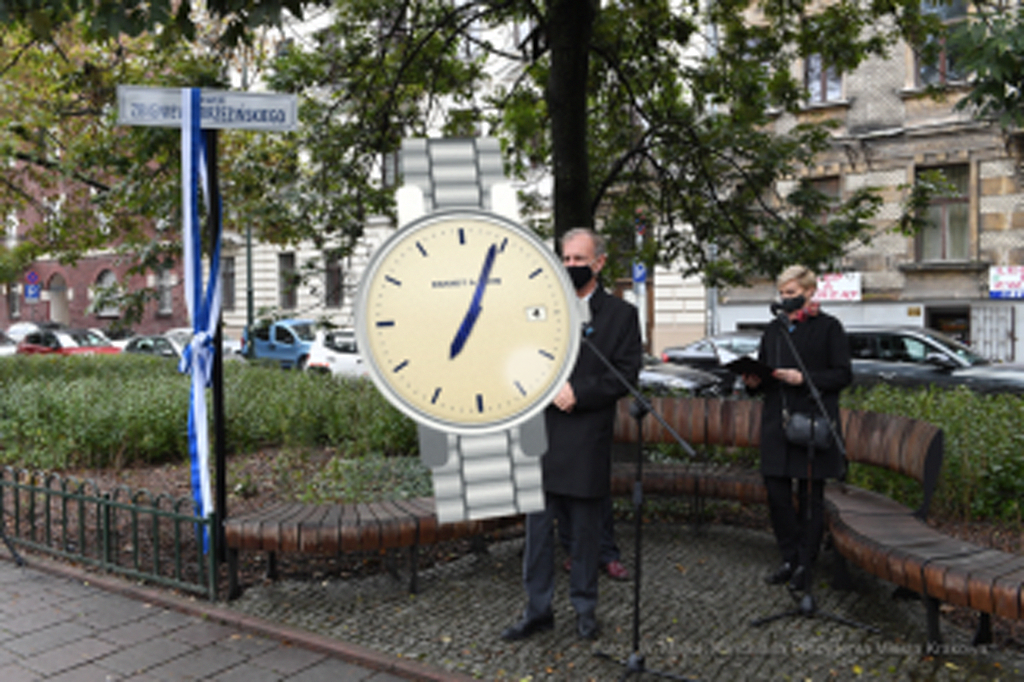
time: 7:04
